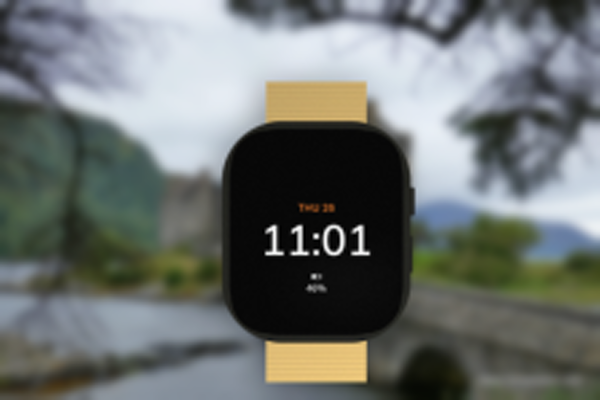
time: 11:01
